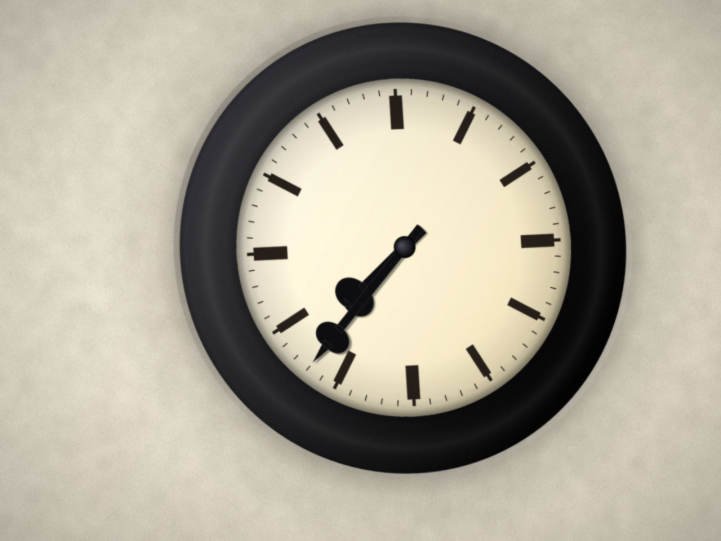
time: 7:37
